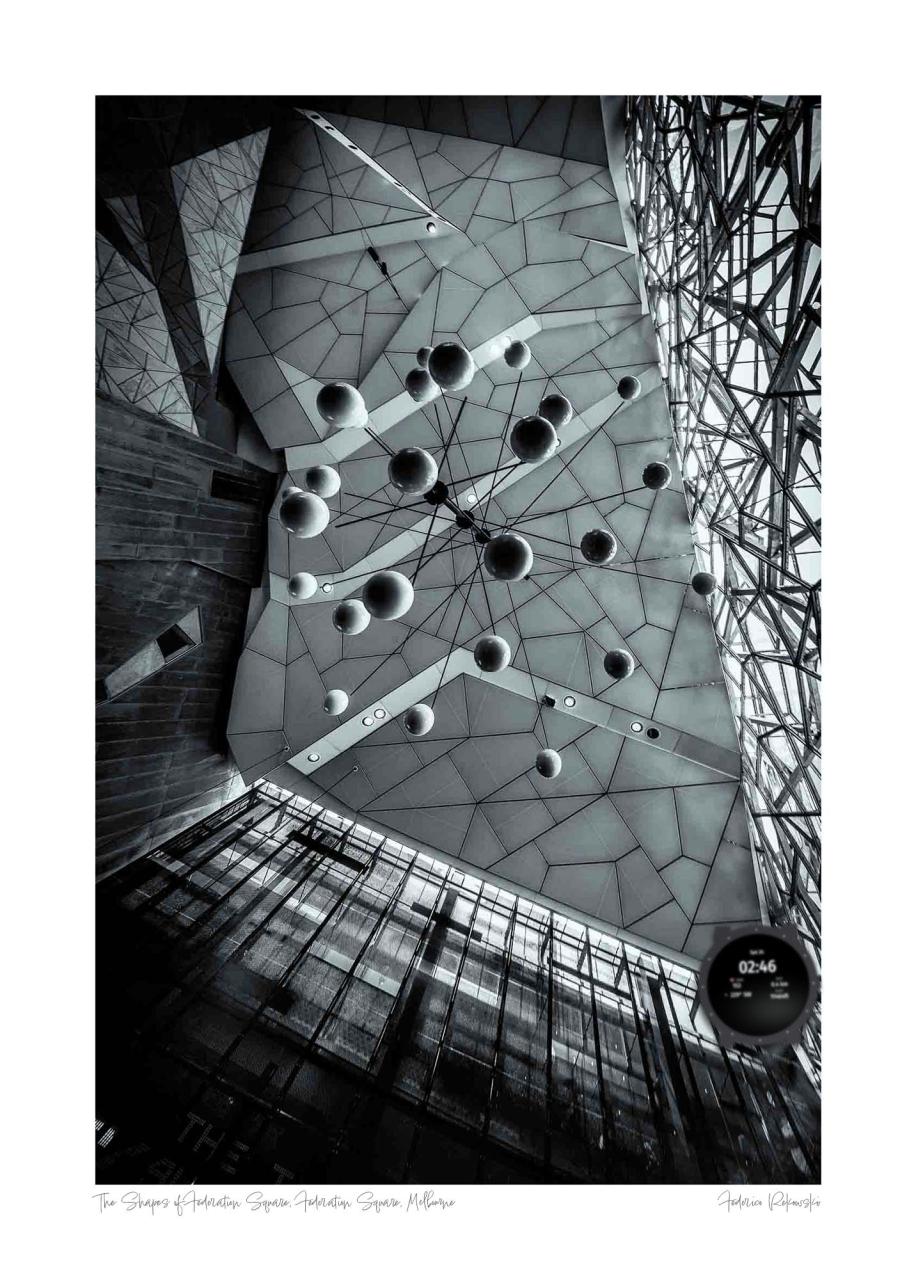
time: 2:46
